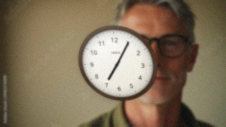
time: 7:05
